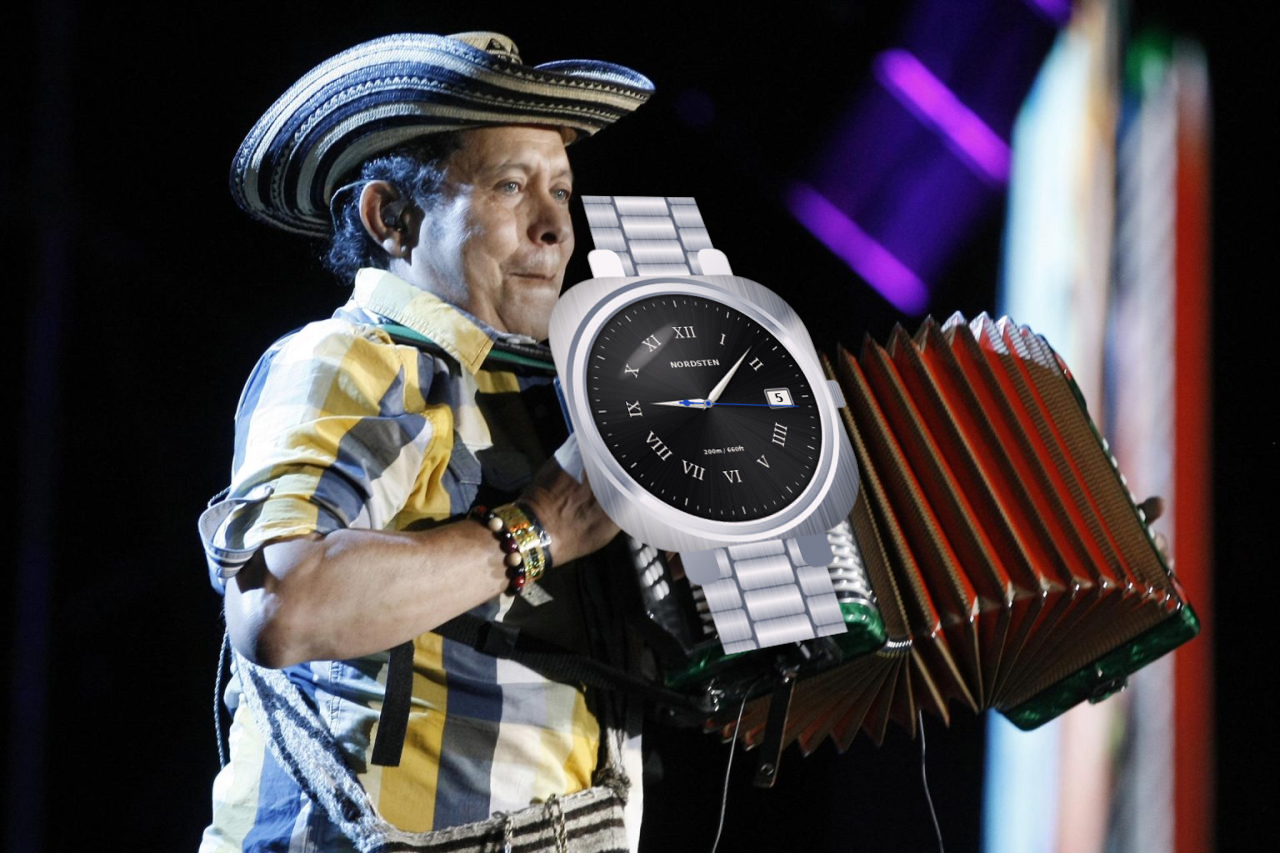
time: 9:08:16
